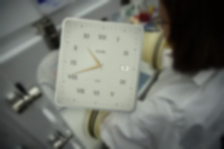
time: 10:41
